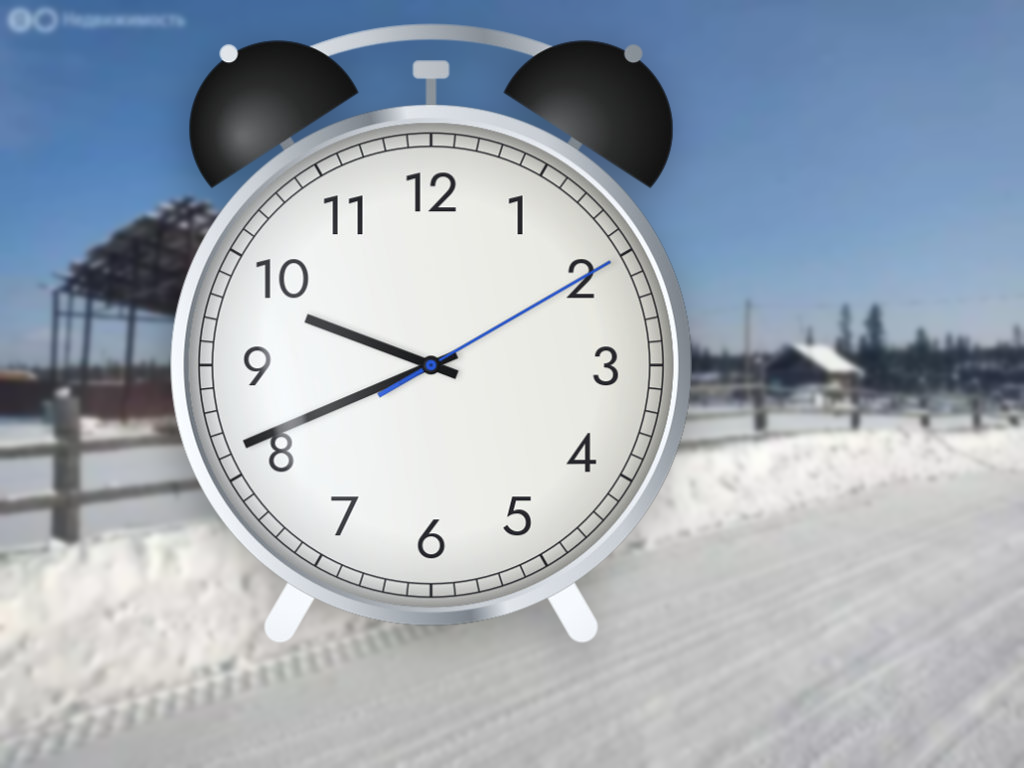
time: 9:41:10
